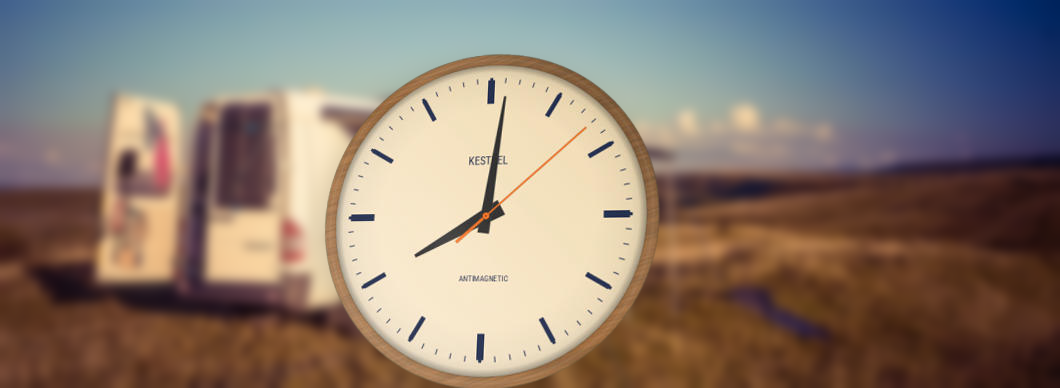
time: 8:01:08
